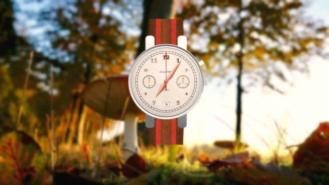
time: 7:06
